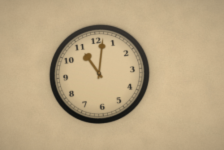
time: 11:02
